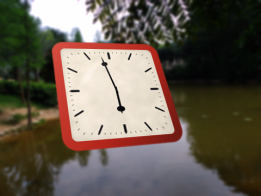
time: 5:58
